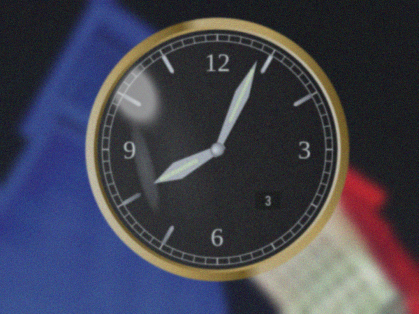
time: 8:04
